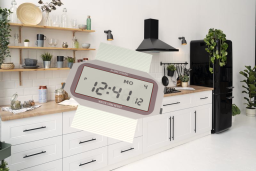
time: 12:41:12
